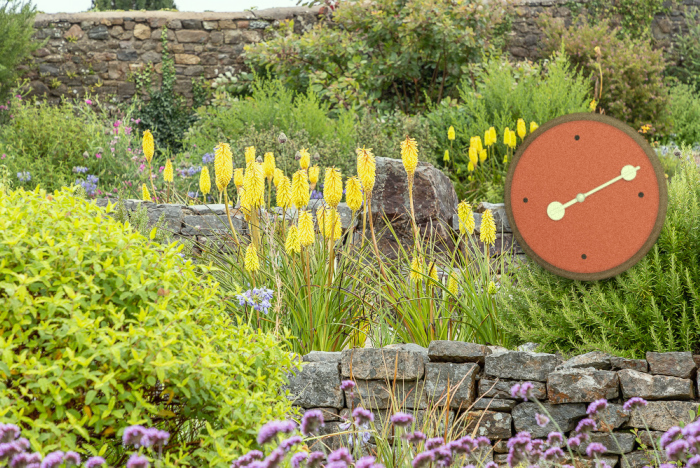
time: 8:11
